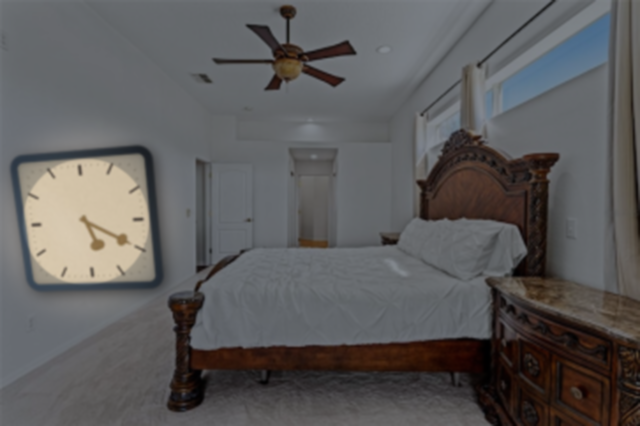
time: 5:20
